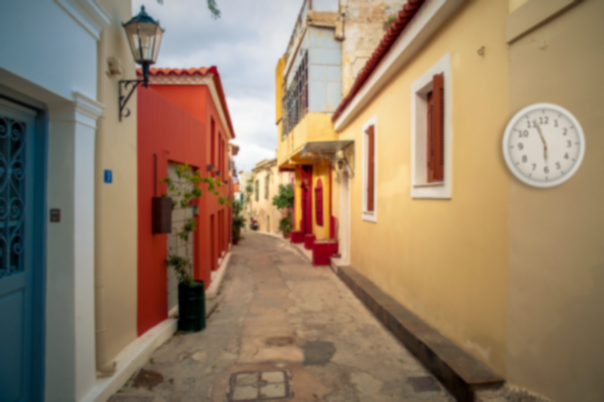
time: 5:57
